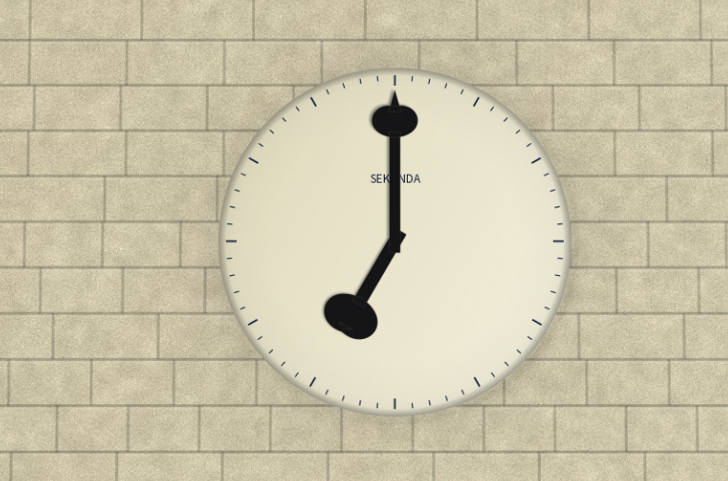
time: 7:00
